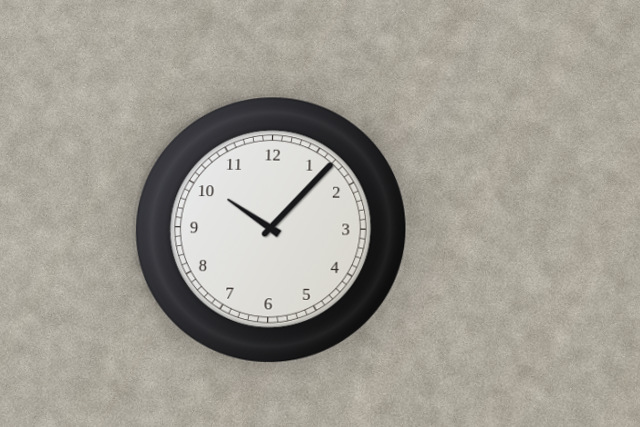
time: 10:07
